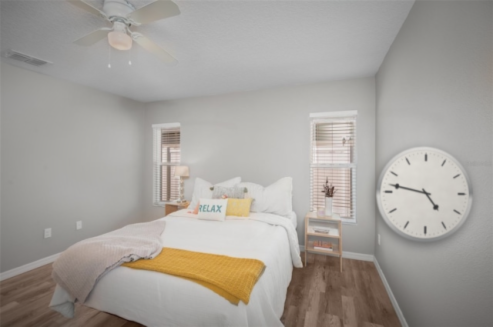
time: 4:47
